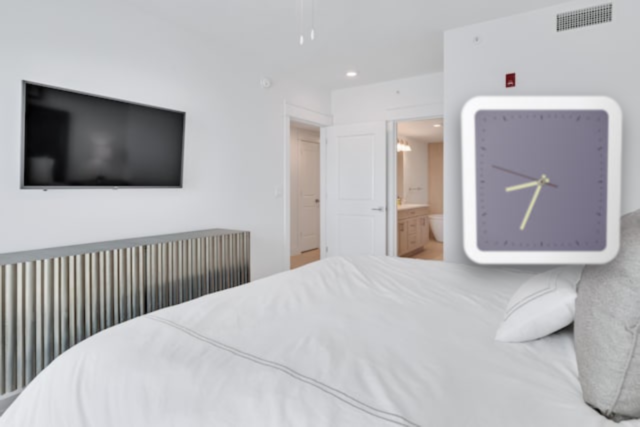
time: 8:33:48
